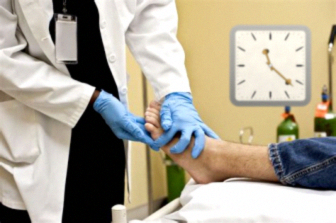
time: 11:22
